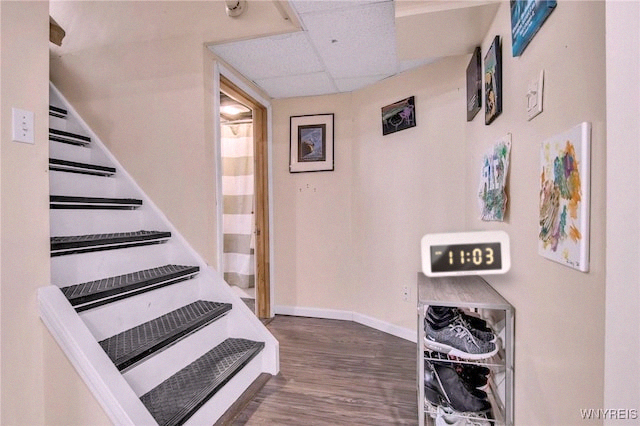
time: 11:03
